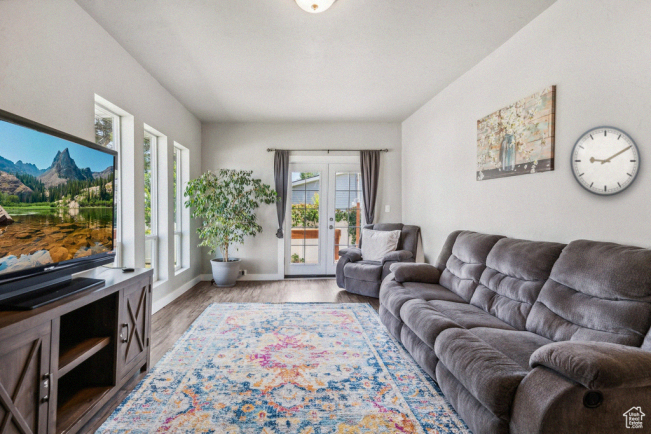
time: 9:10
